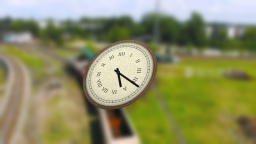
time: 5:21
